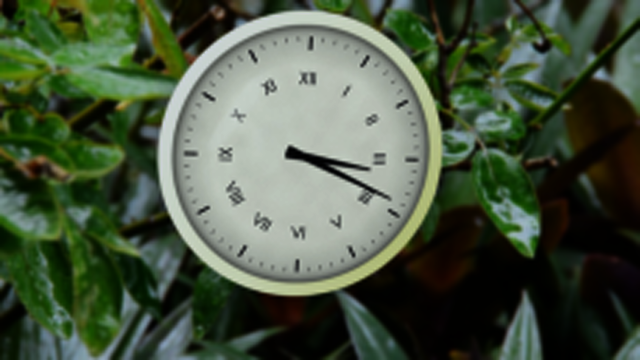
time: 3:19
